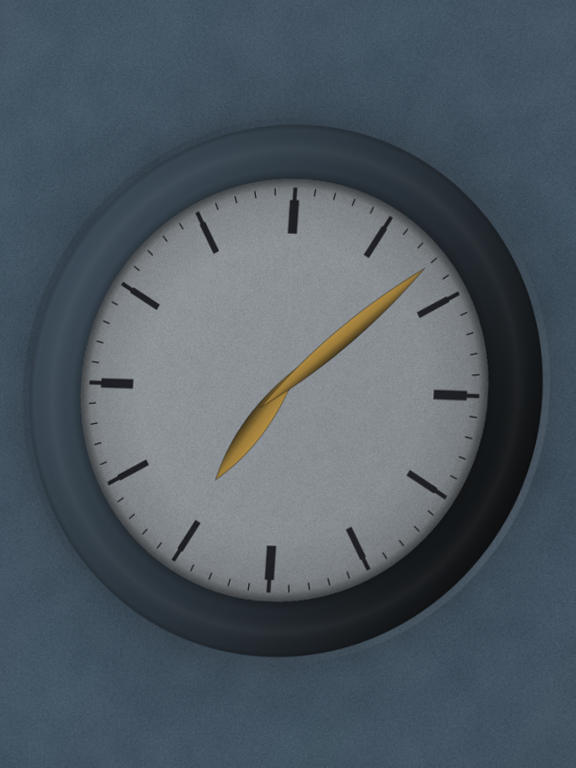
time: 7:08
